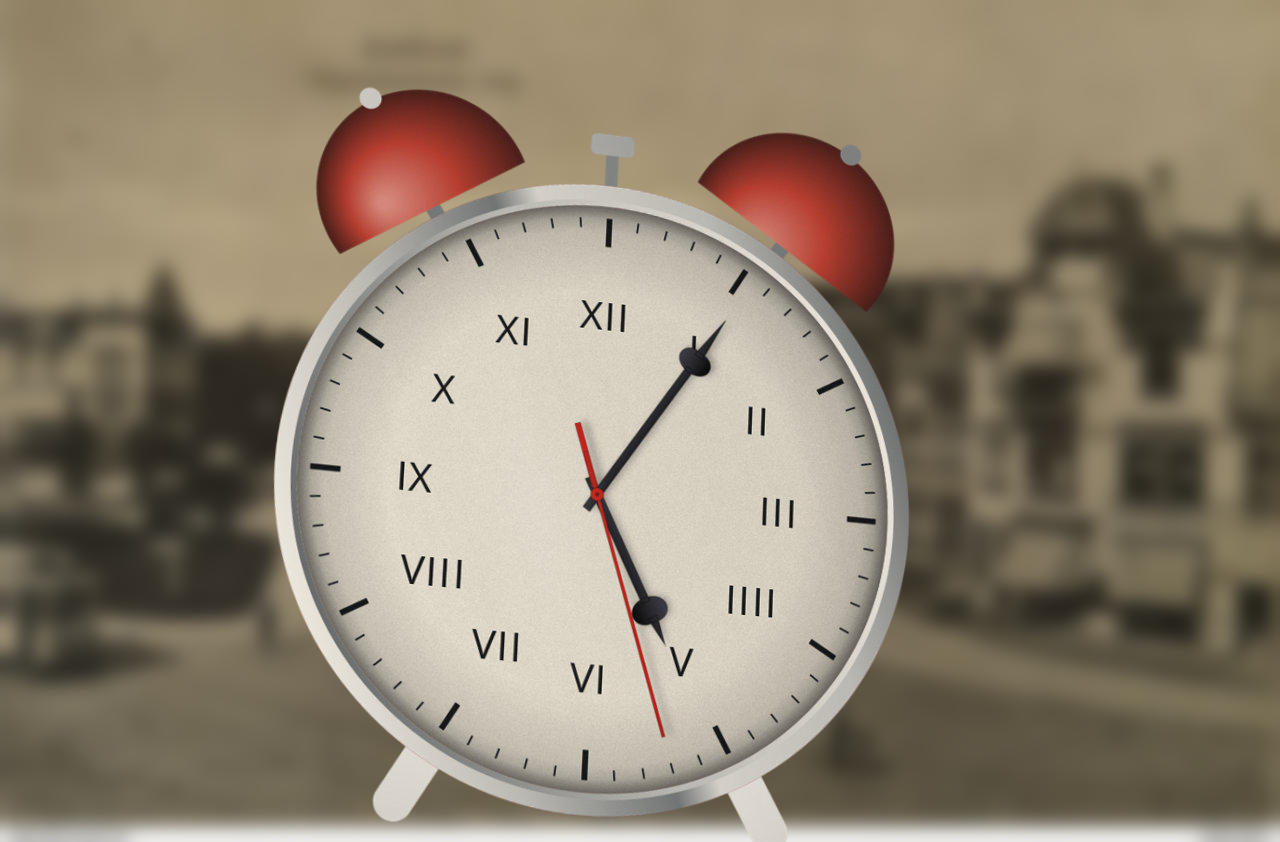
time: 5:05:27
